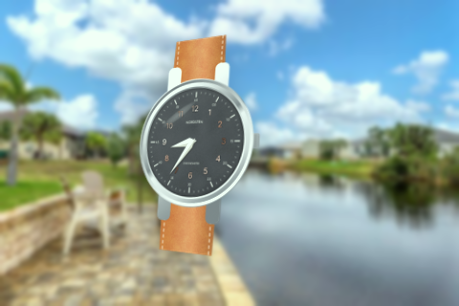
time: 8:36
